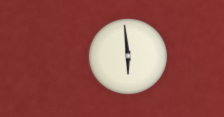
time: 5:59
